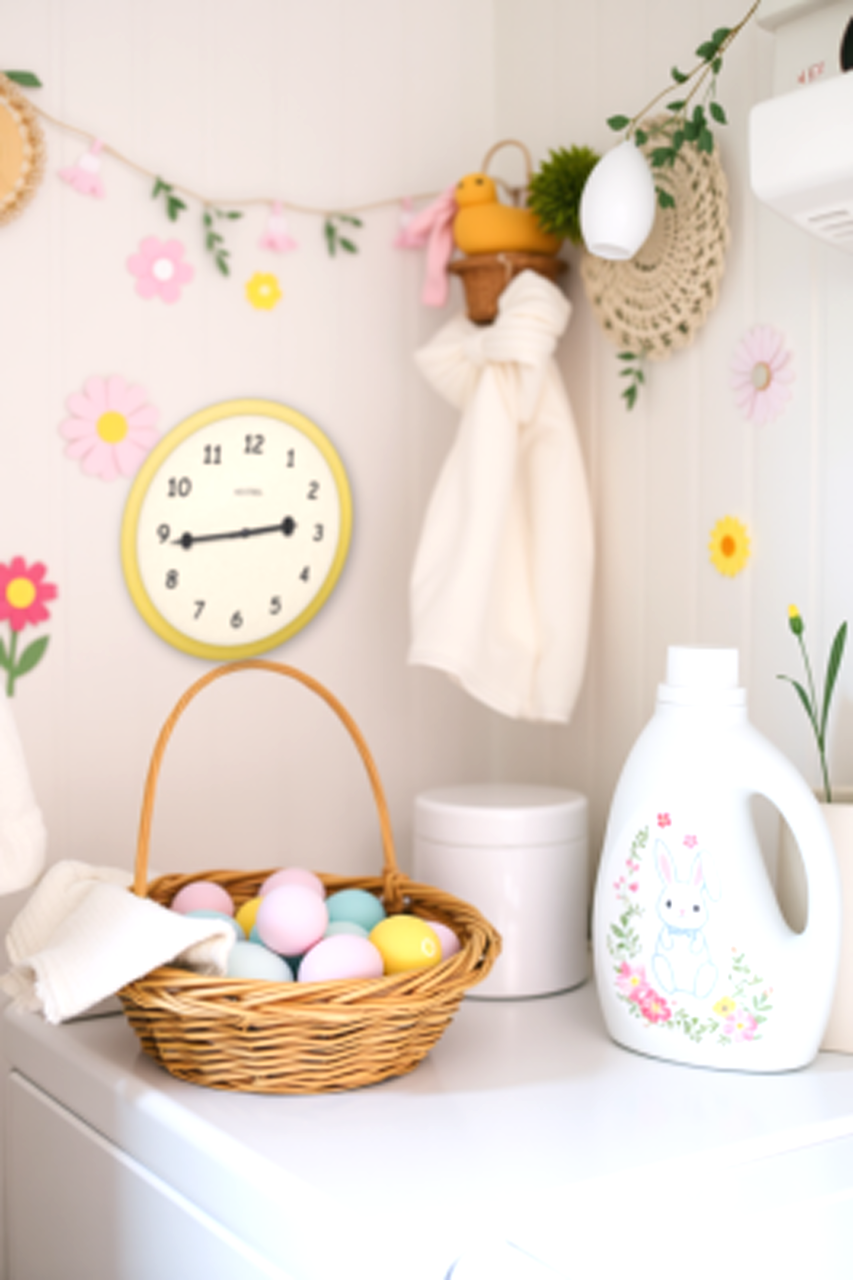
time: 2:44
